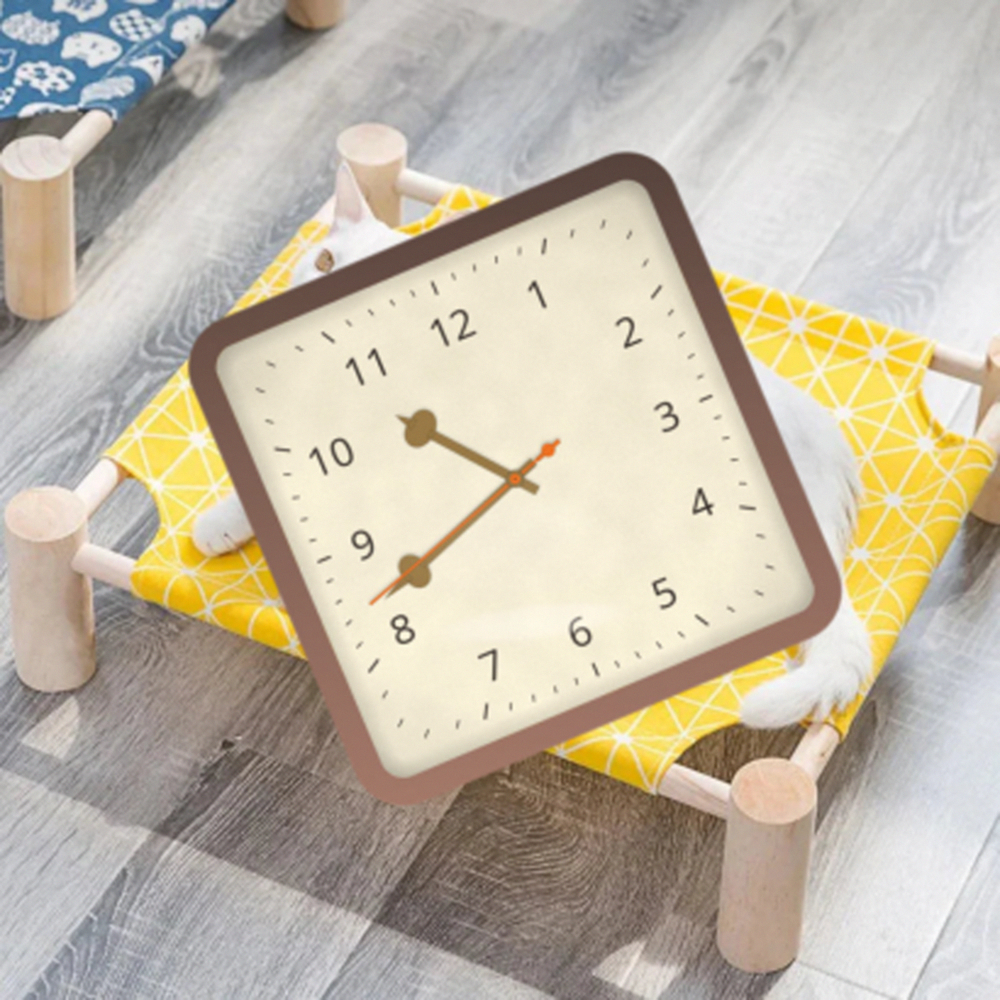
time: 10:41:42
